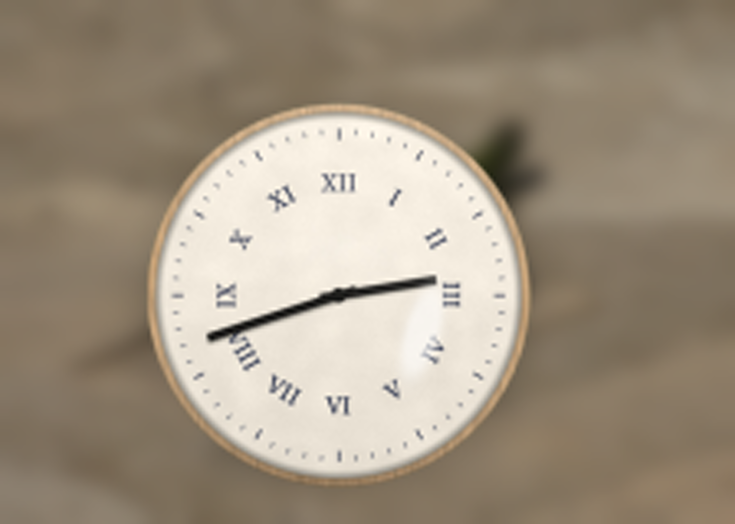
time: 2:42
